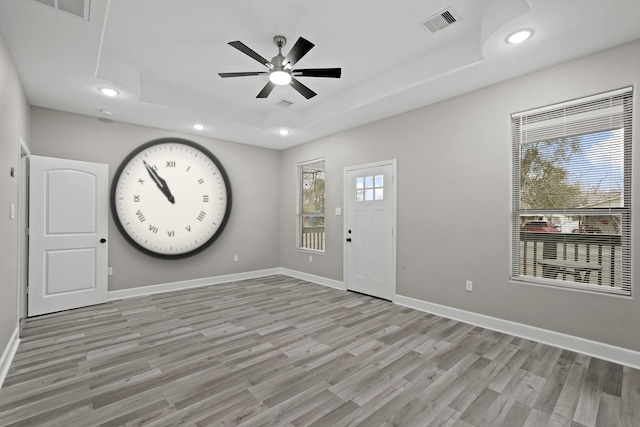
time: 10:54
